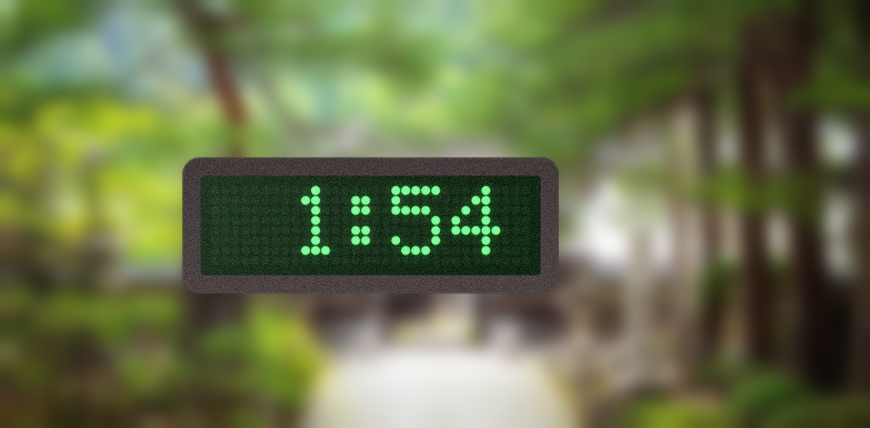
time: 1:54
